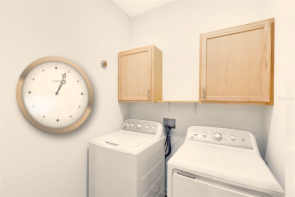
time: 1:04
